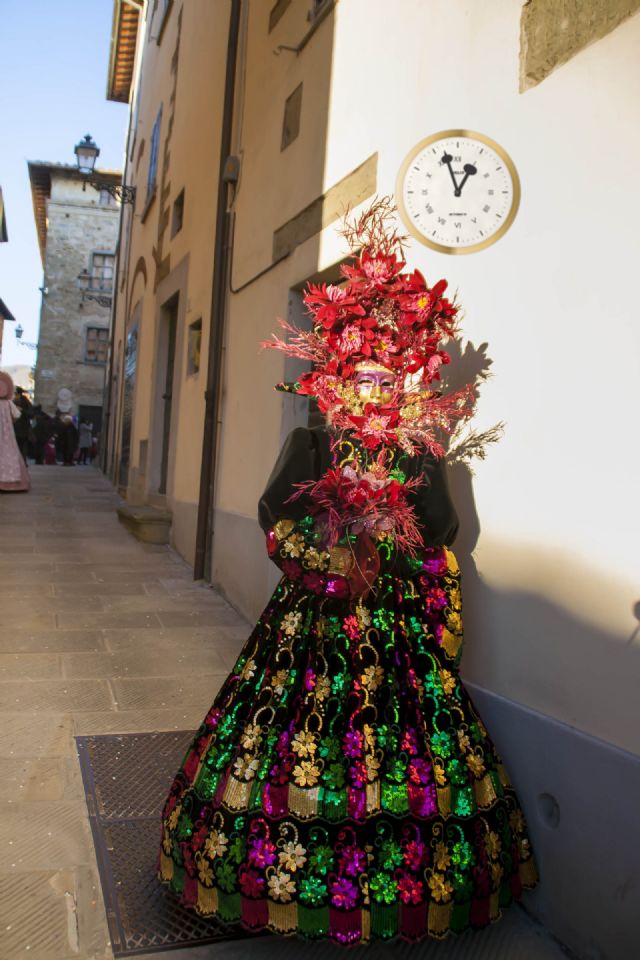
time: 12:57
